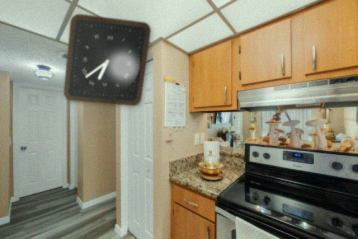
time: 6:38
